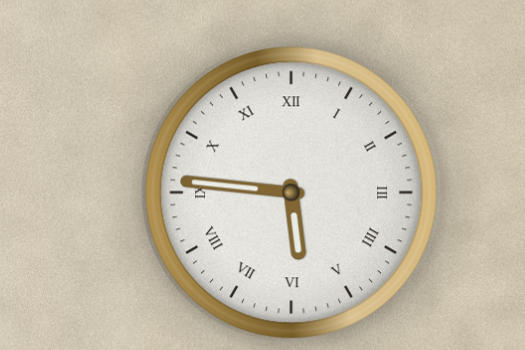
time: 5:46
